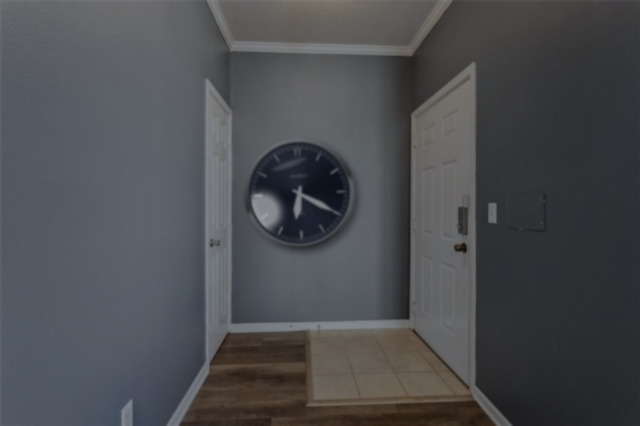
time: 6:20
